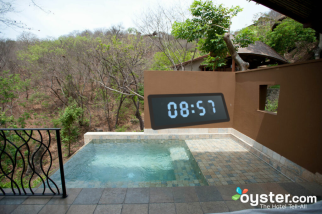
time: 8:57
